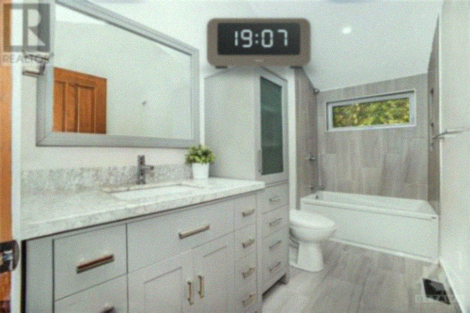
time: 19:07
